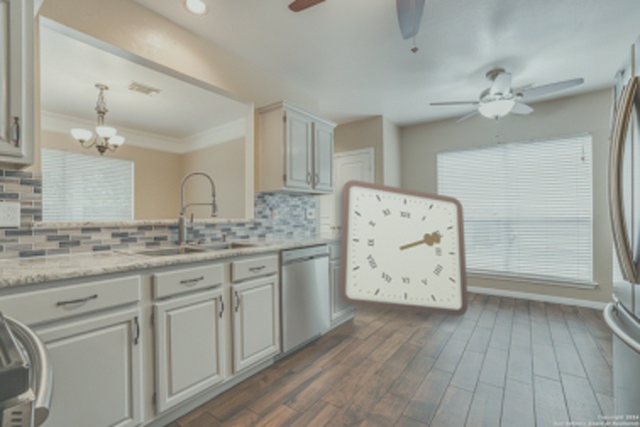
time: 2:11
